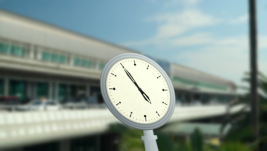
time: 4:55
